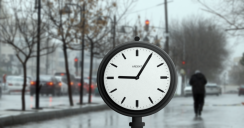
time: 9:05
